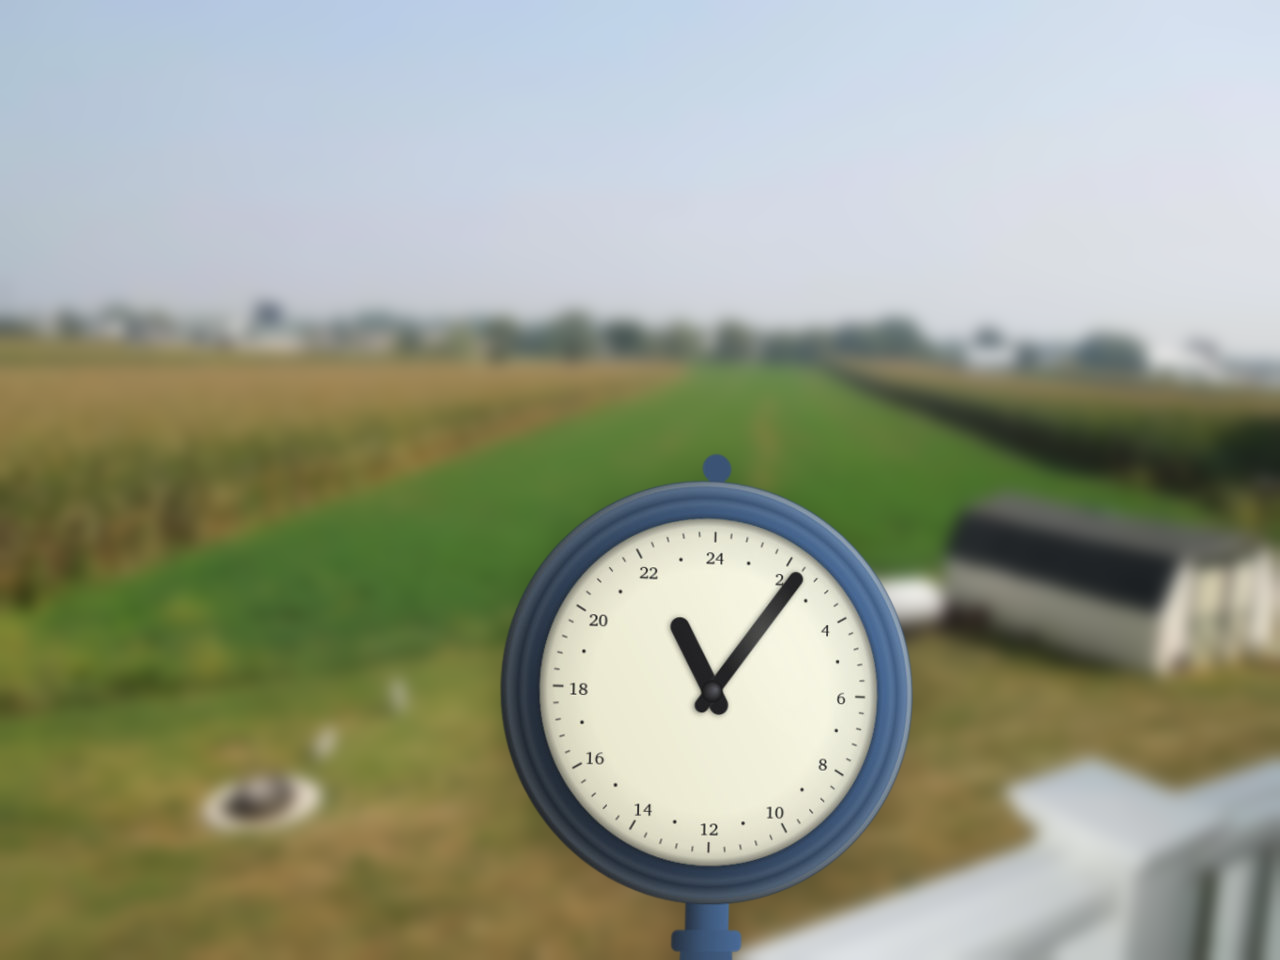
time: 22:06
